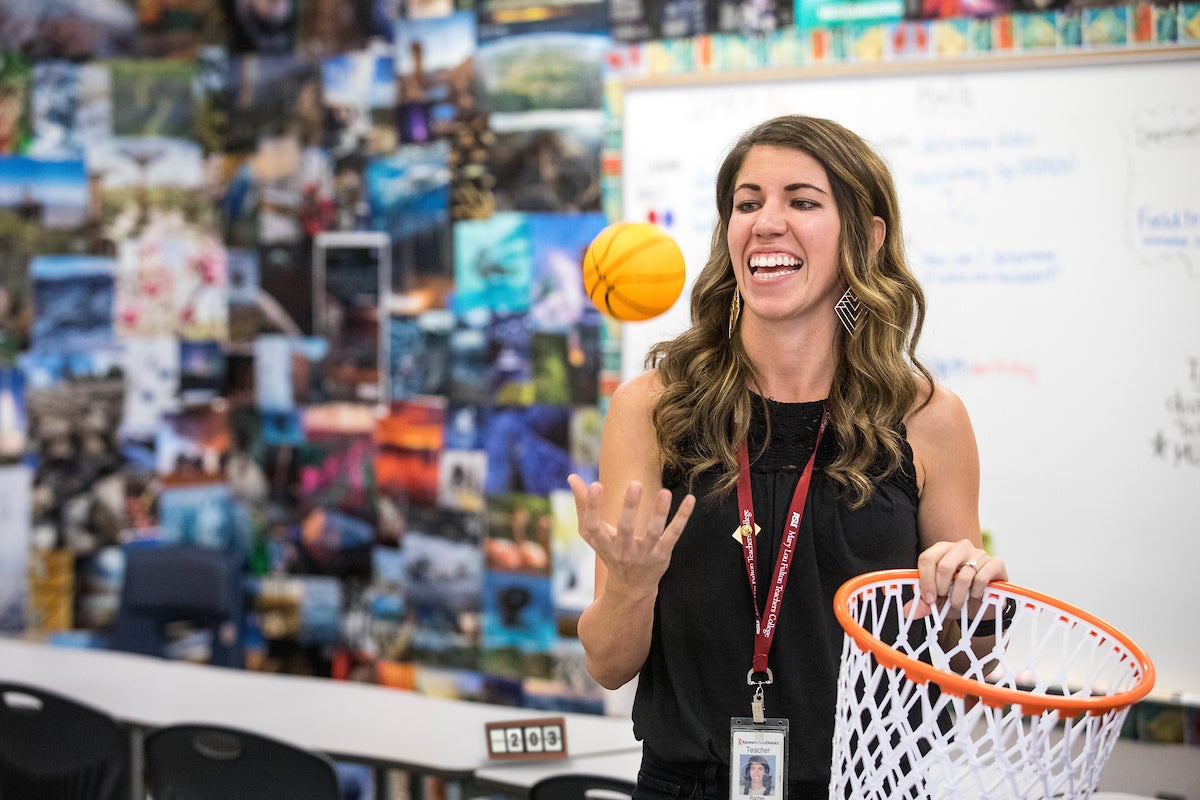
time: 2:03
